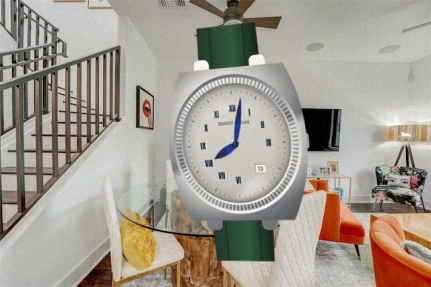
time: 8:02
